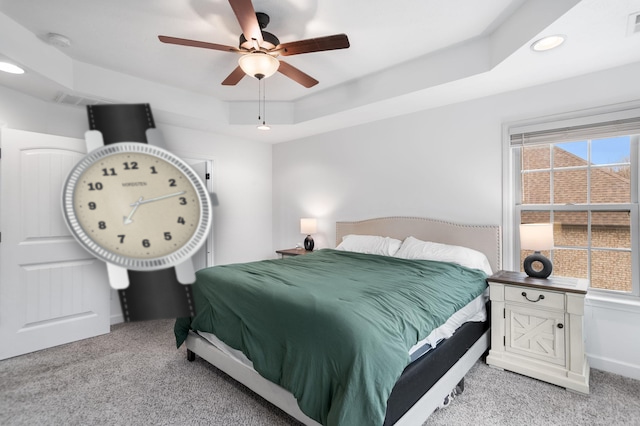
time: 7:13
